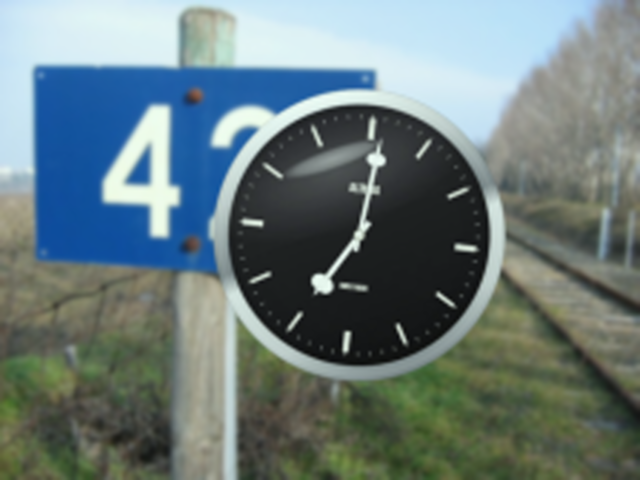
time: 7:01
